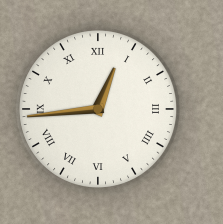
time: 12:44
